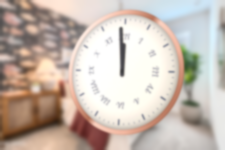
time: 11:59
